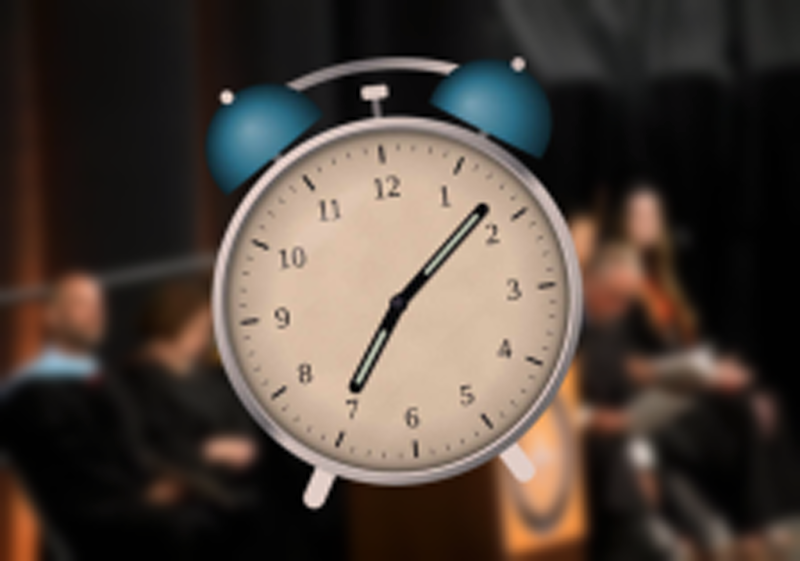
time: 7:08
